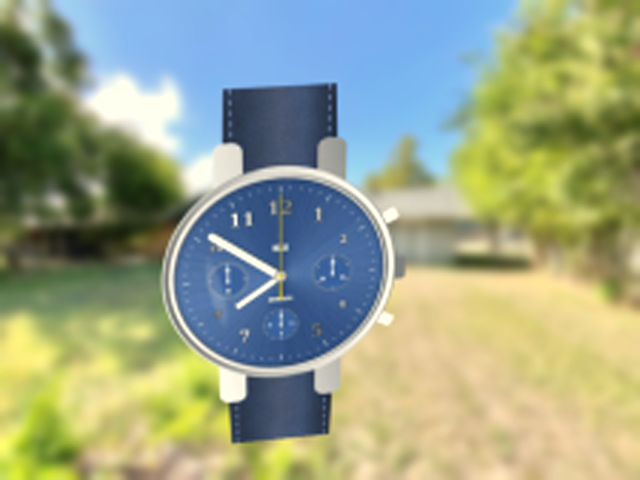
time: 7:51
